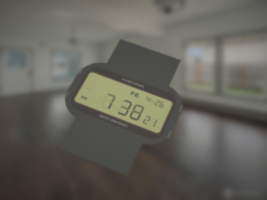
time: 7:38
